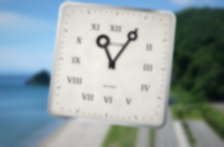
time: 11:05
